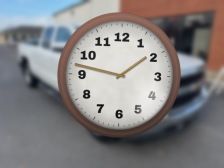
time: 1:47
